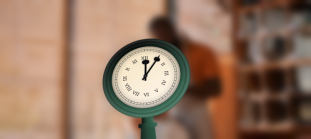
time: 12:06
